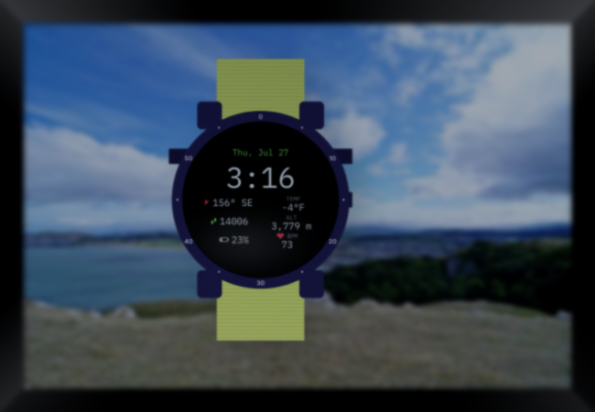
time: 3:16
